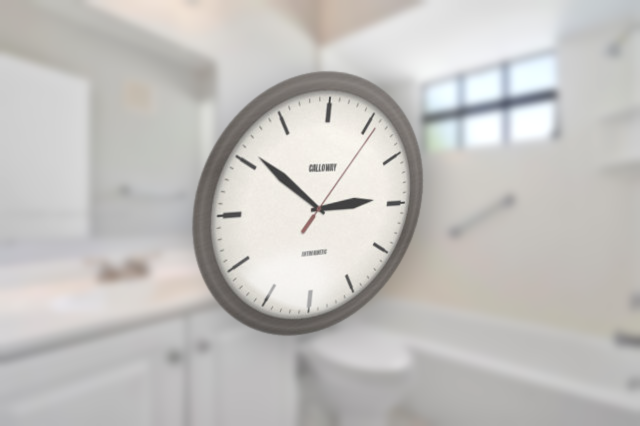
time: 2:51:06
